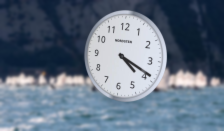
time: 4:19
